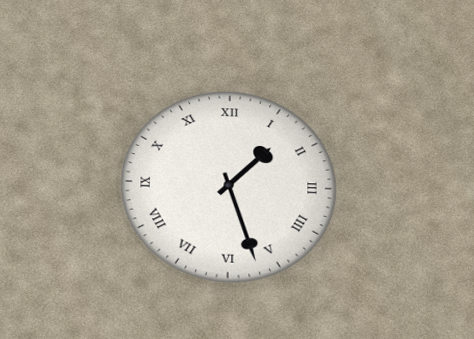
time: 1:27
